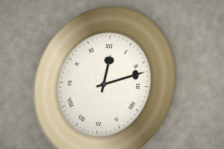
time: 12:12
